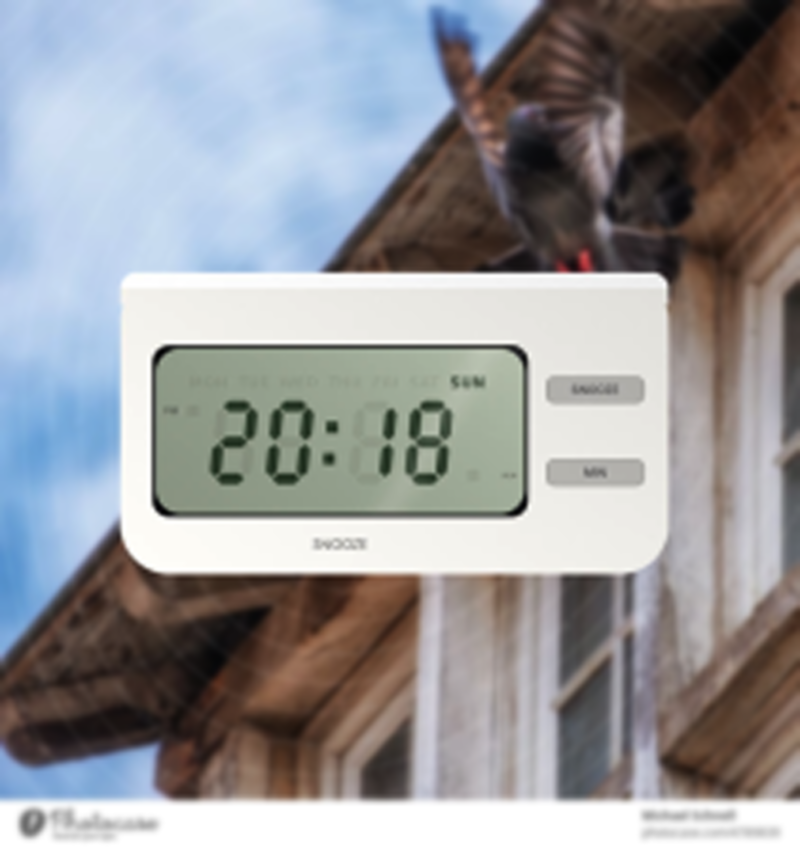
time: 20:18
